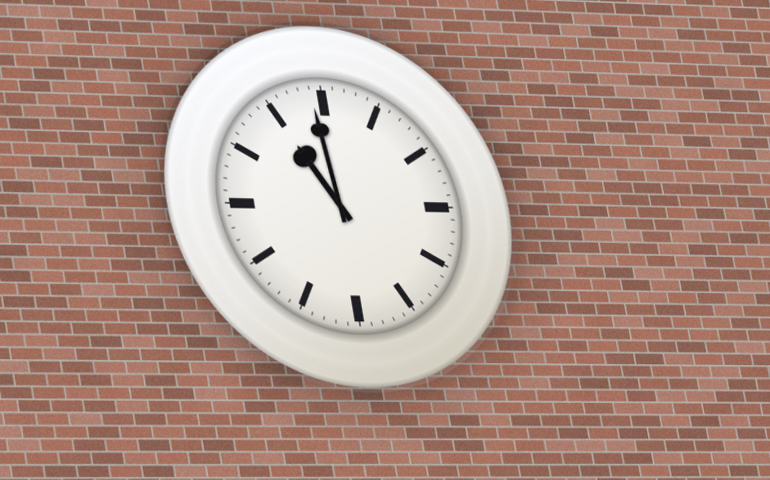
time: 10:59
